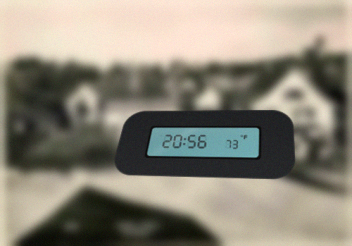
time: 20:56
